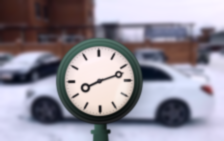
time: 8:12
